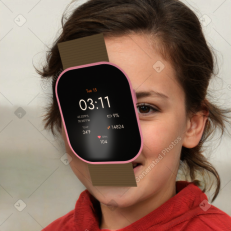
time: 3:11
